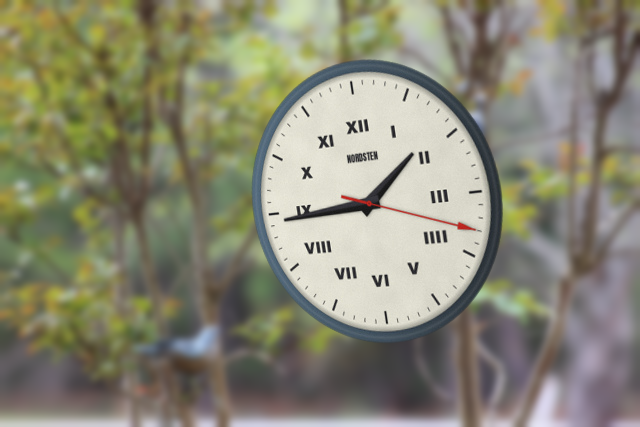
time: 1:44:18
